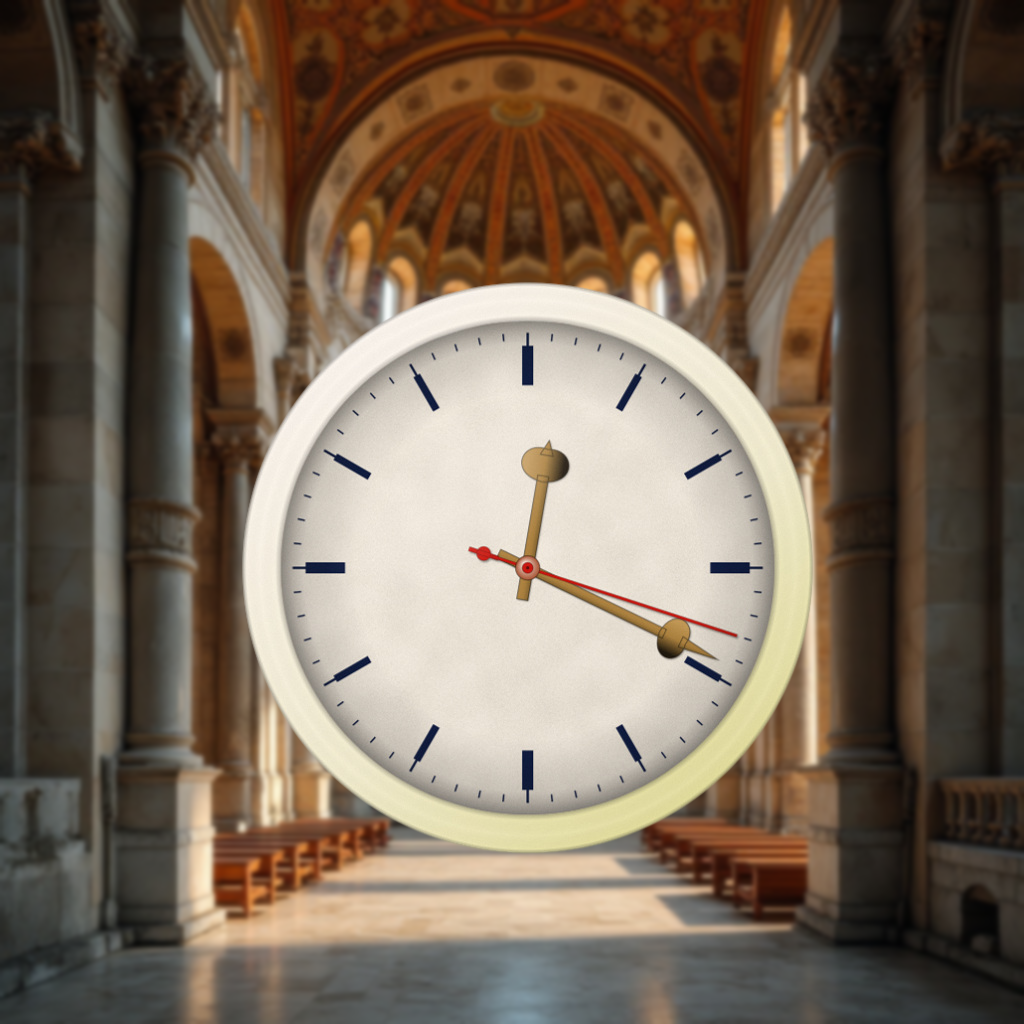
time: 12:19:18
